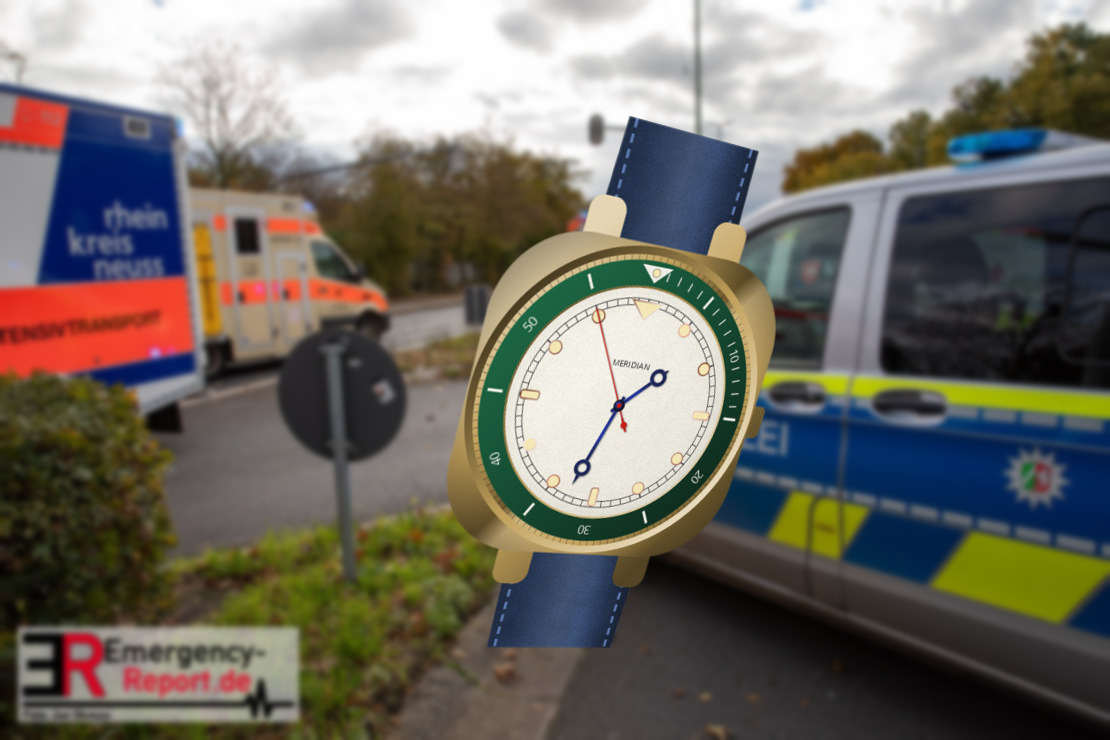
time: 1:32:55
